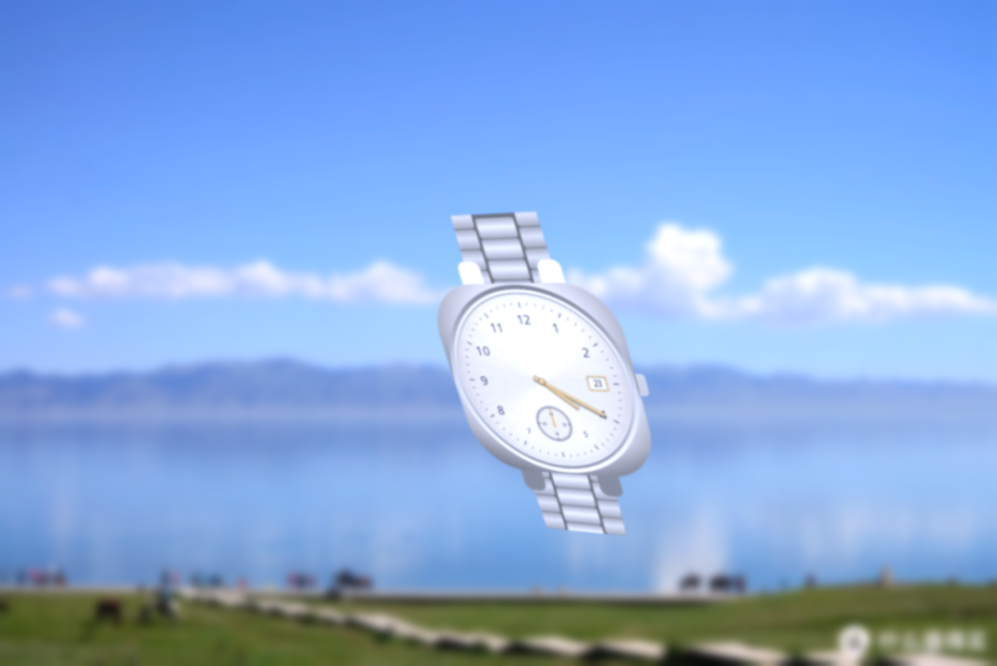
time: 4:20
